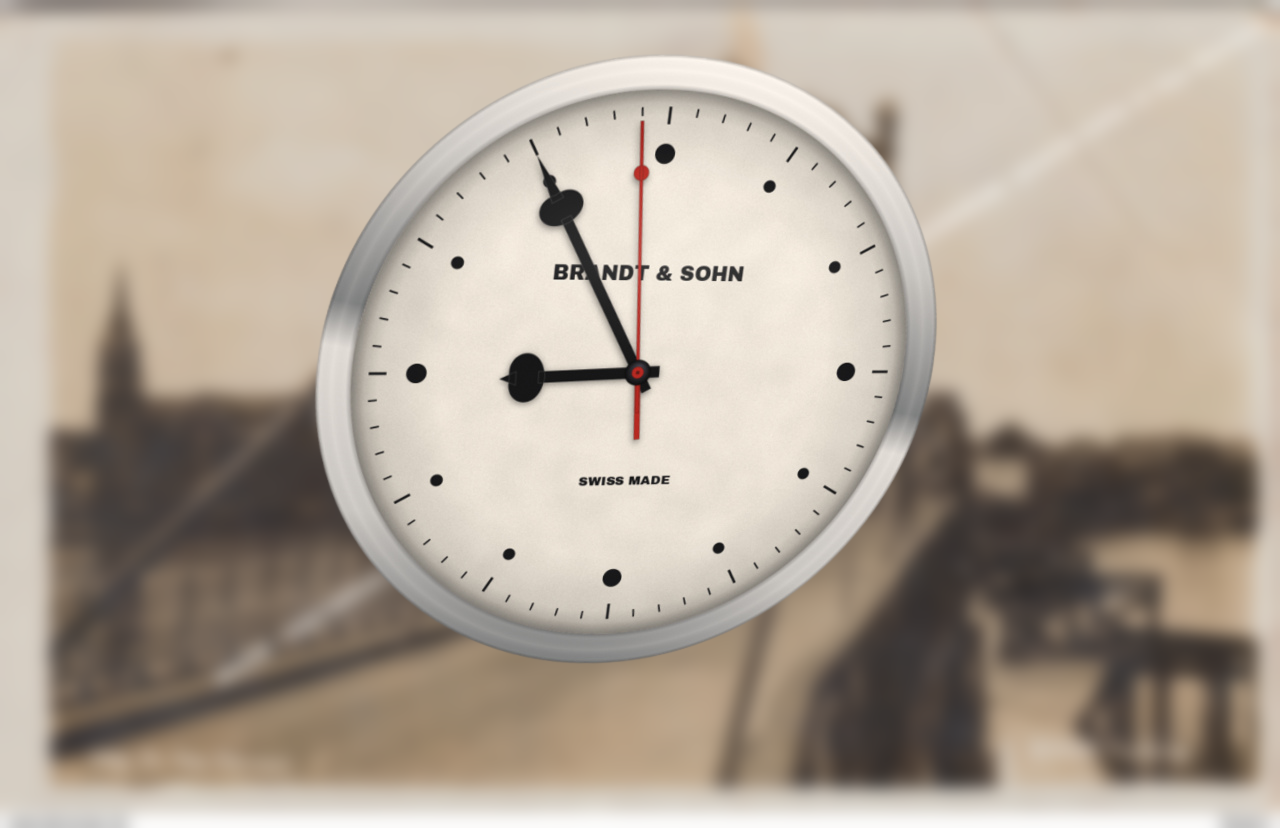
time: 8:54:59
